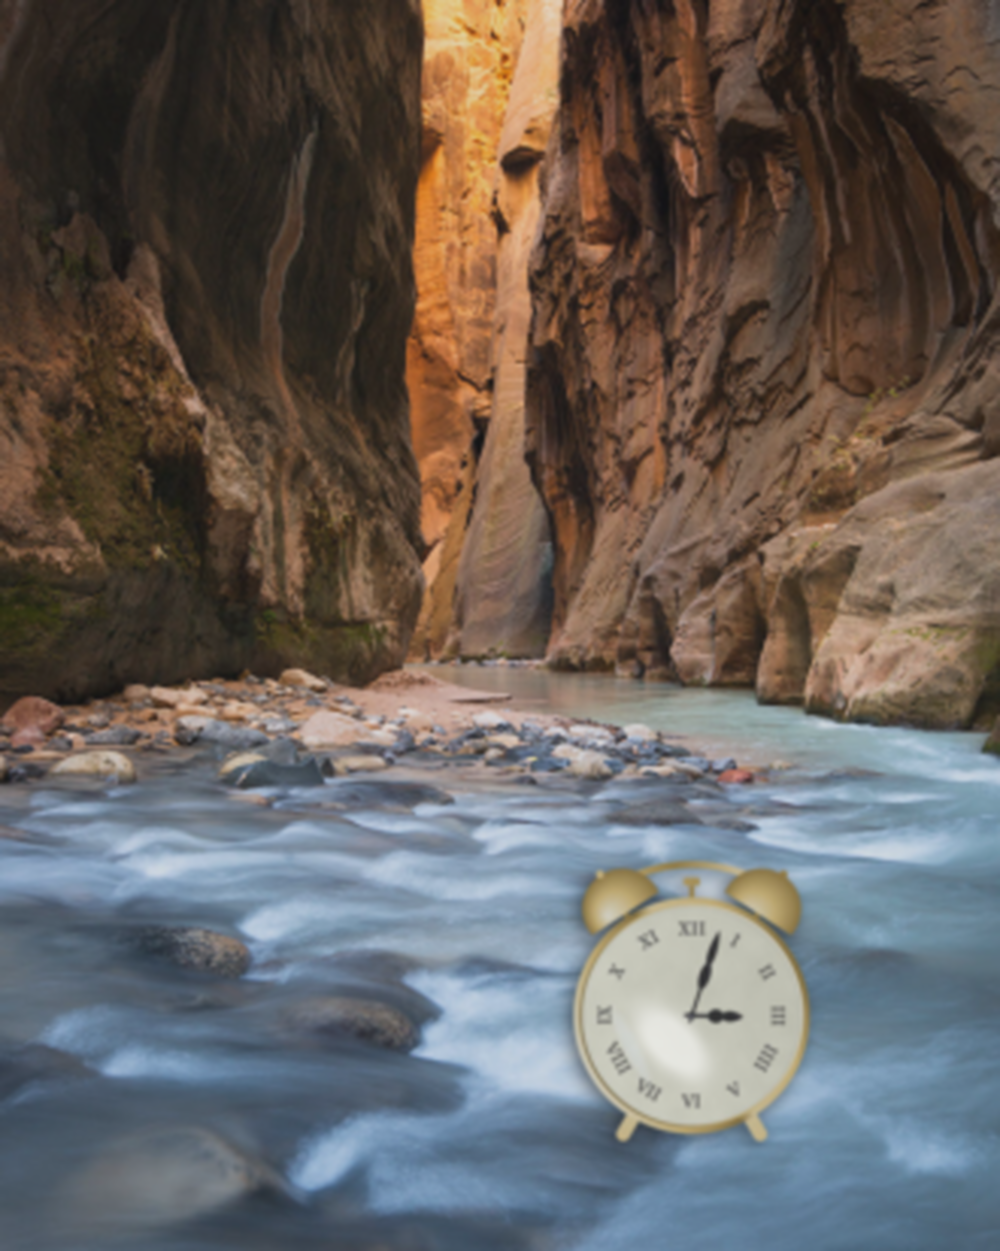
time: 3:03
